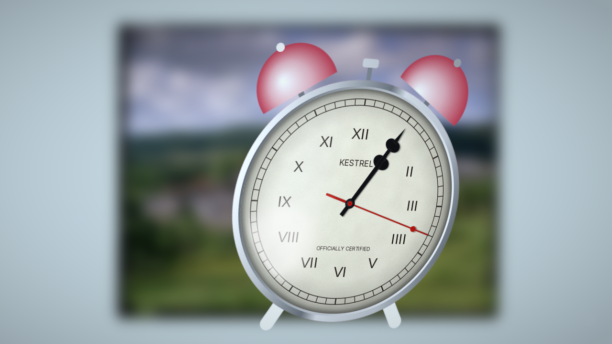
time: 1:05:18
